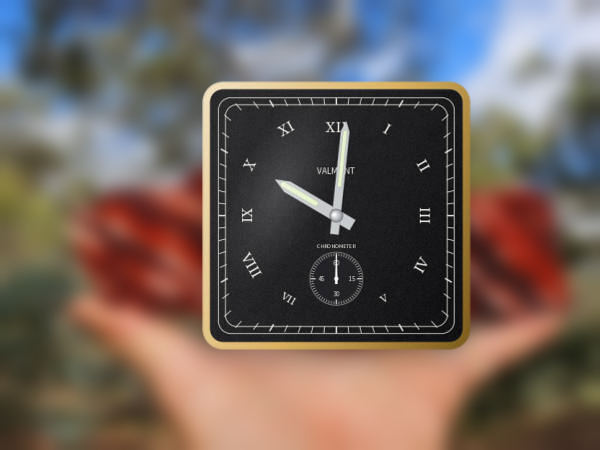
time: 10:01
